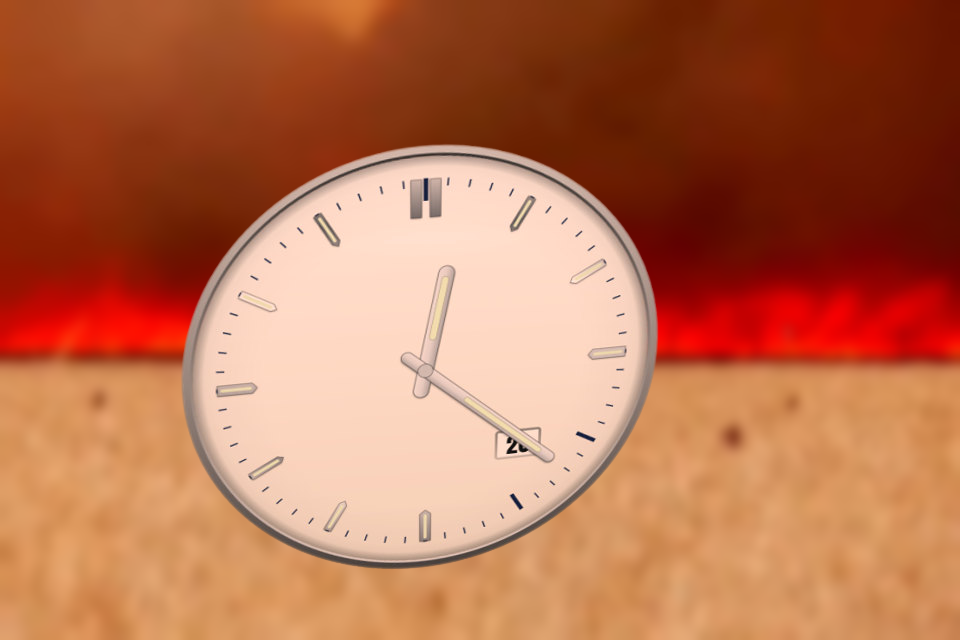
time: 12:22
